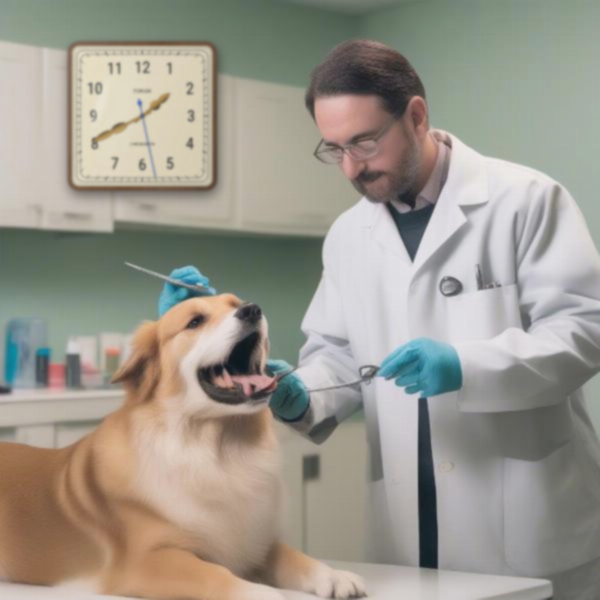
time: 1:40:28
